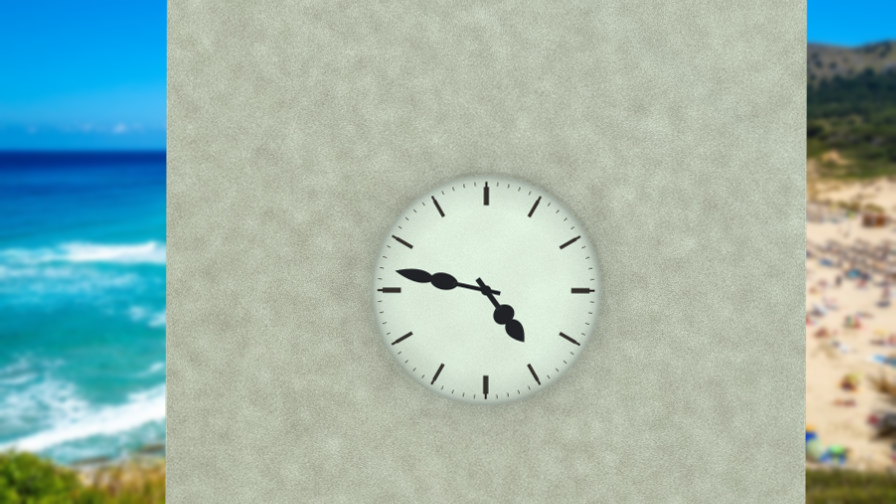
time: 4:47
